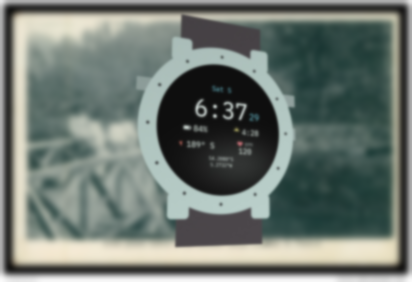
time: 6:37
